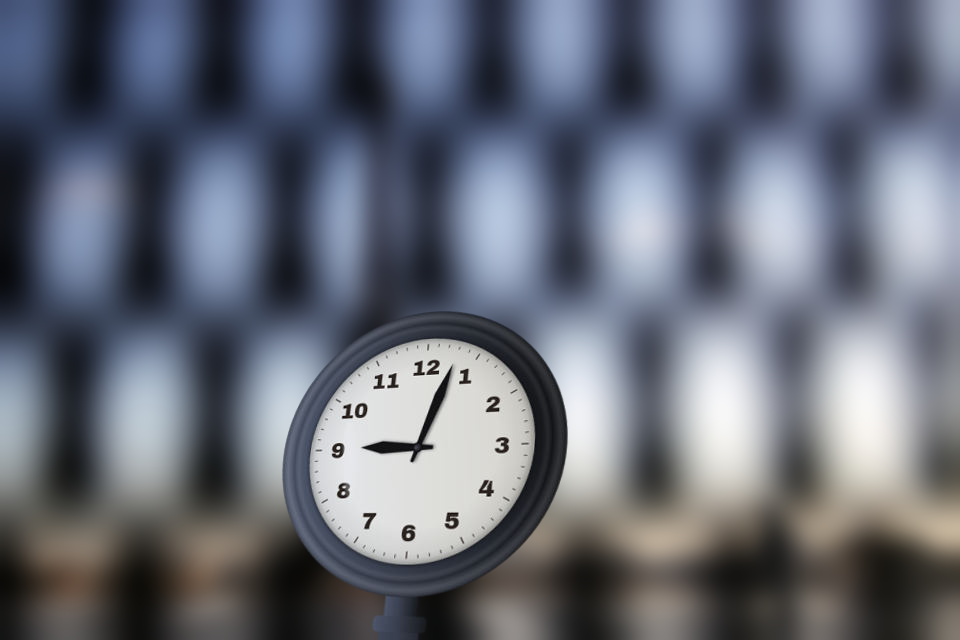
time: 9:03
